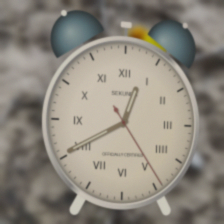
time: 12:40:24
